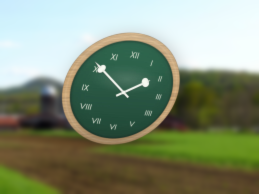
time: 1:51
